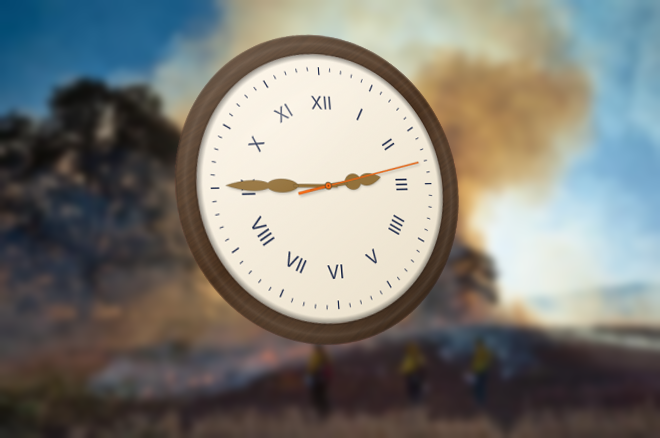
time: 2:45:13
